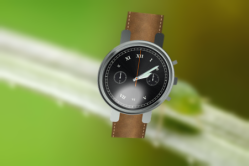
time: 2:09
